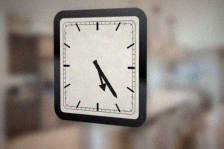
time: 5:24
